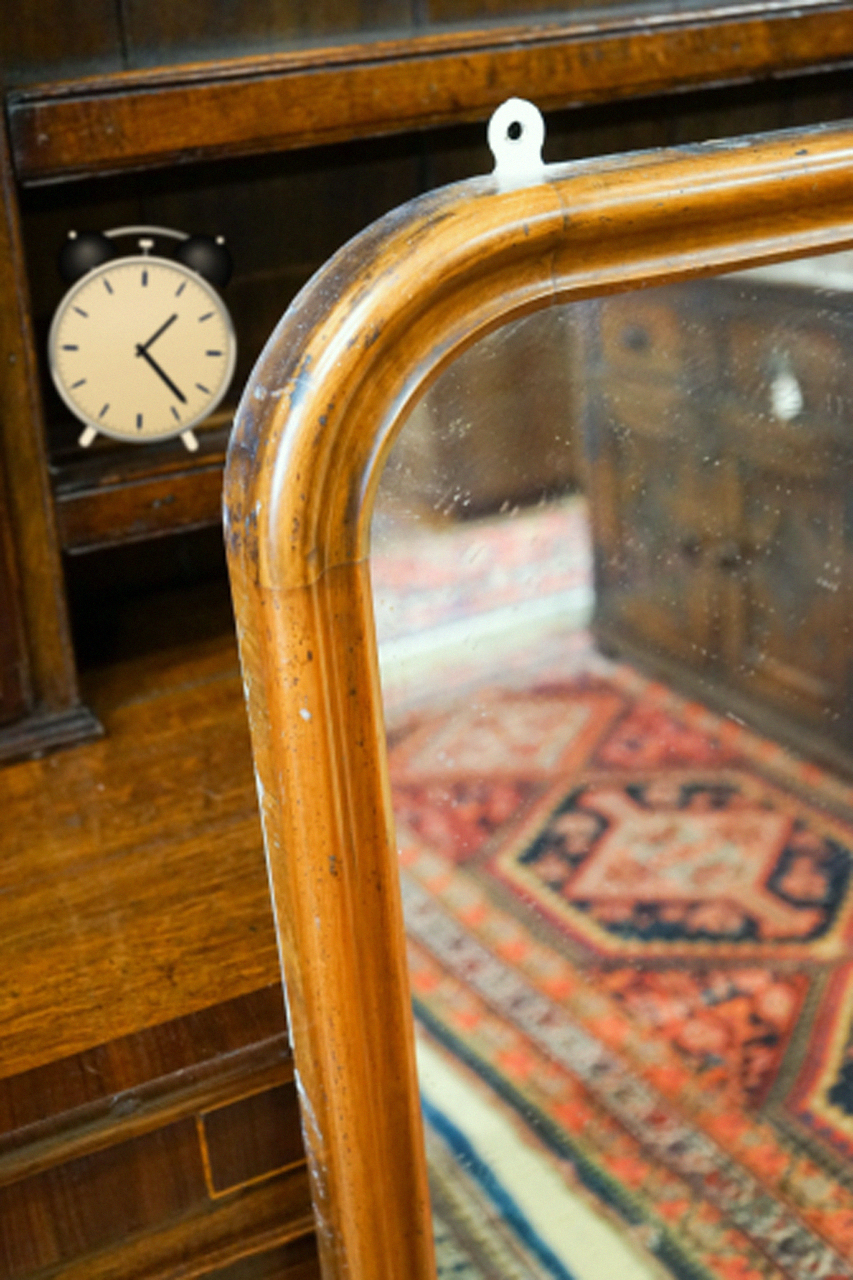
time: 1:23
